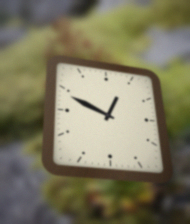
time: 12:49
